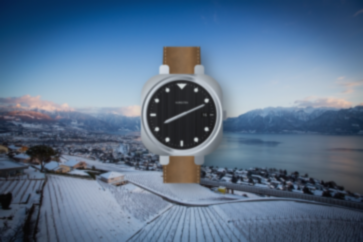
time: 8:11
